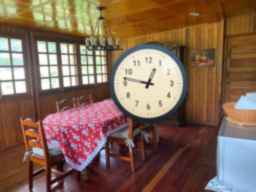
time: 12:47
